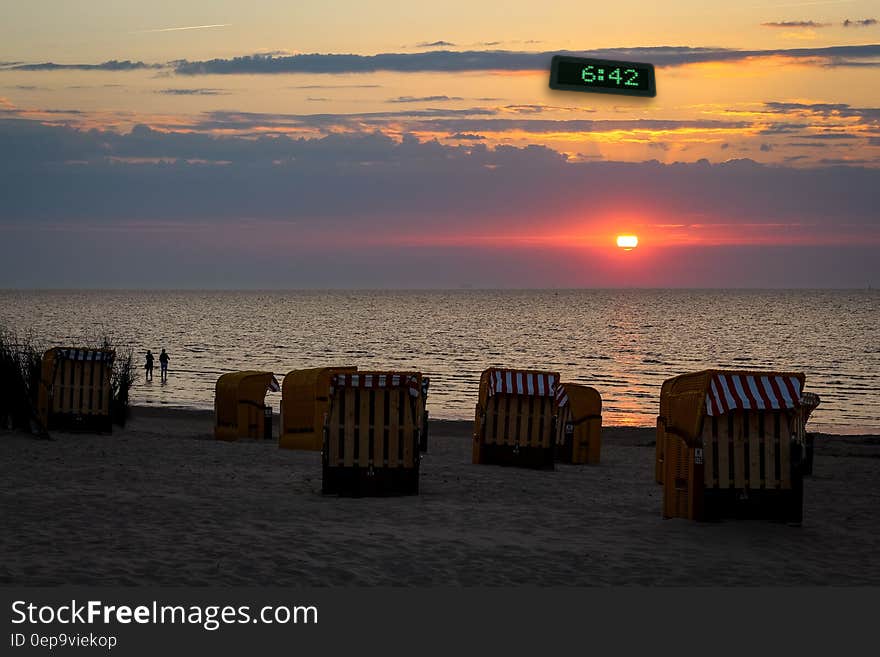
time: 6:42
